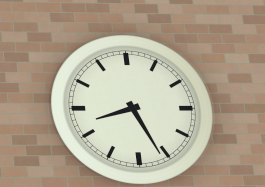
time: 8:26
